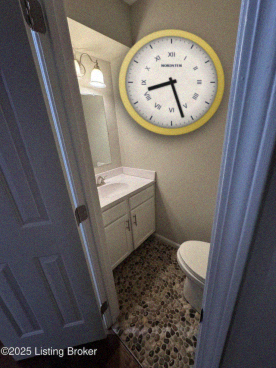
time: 8:27
